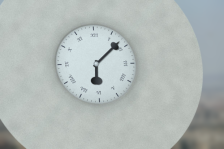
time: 6:08
